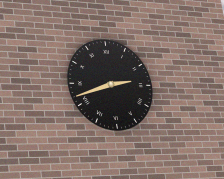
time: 2:42
